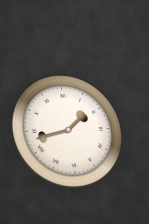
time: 1:43
